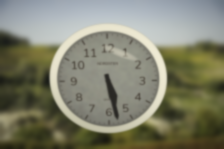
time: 5:28
